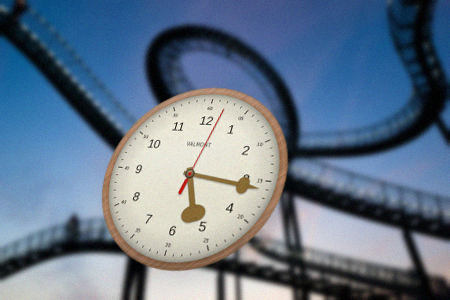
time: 5:16:02
